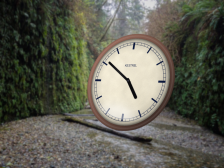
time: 4:51
